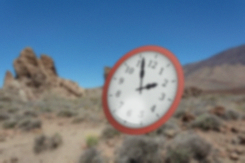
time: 1:56
